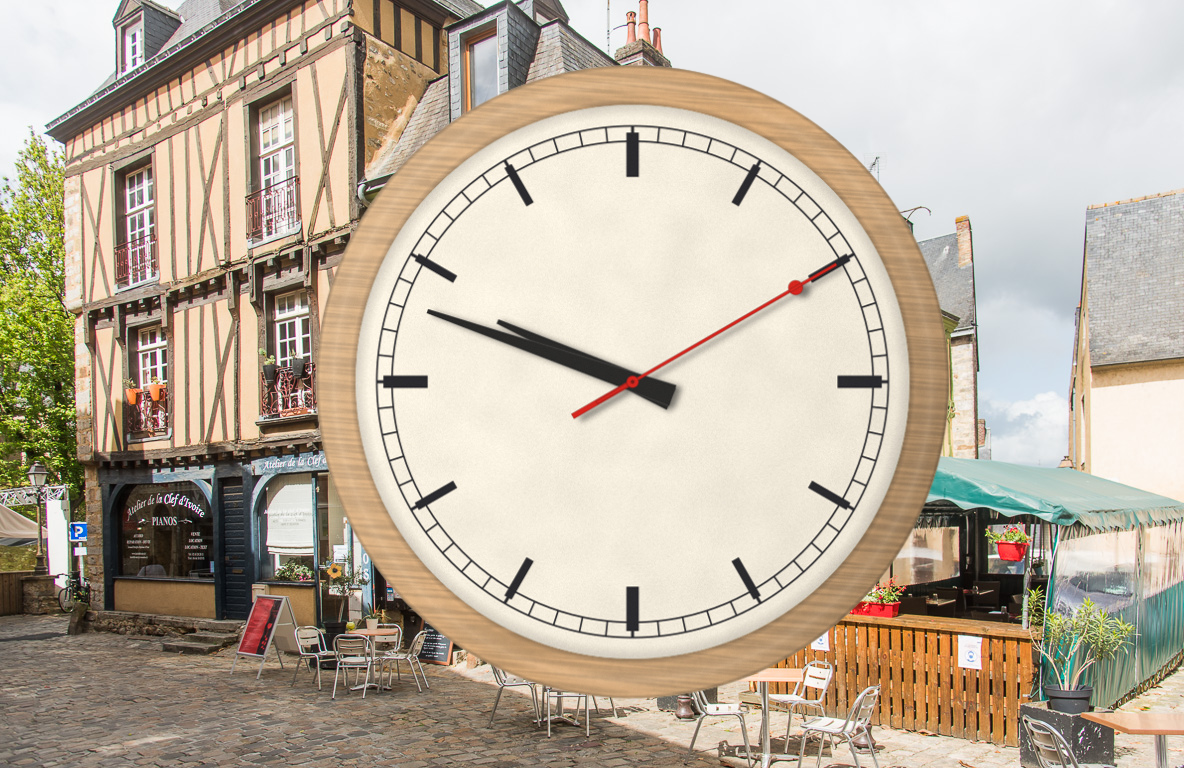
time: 9:48:10
